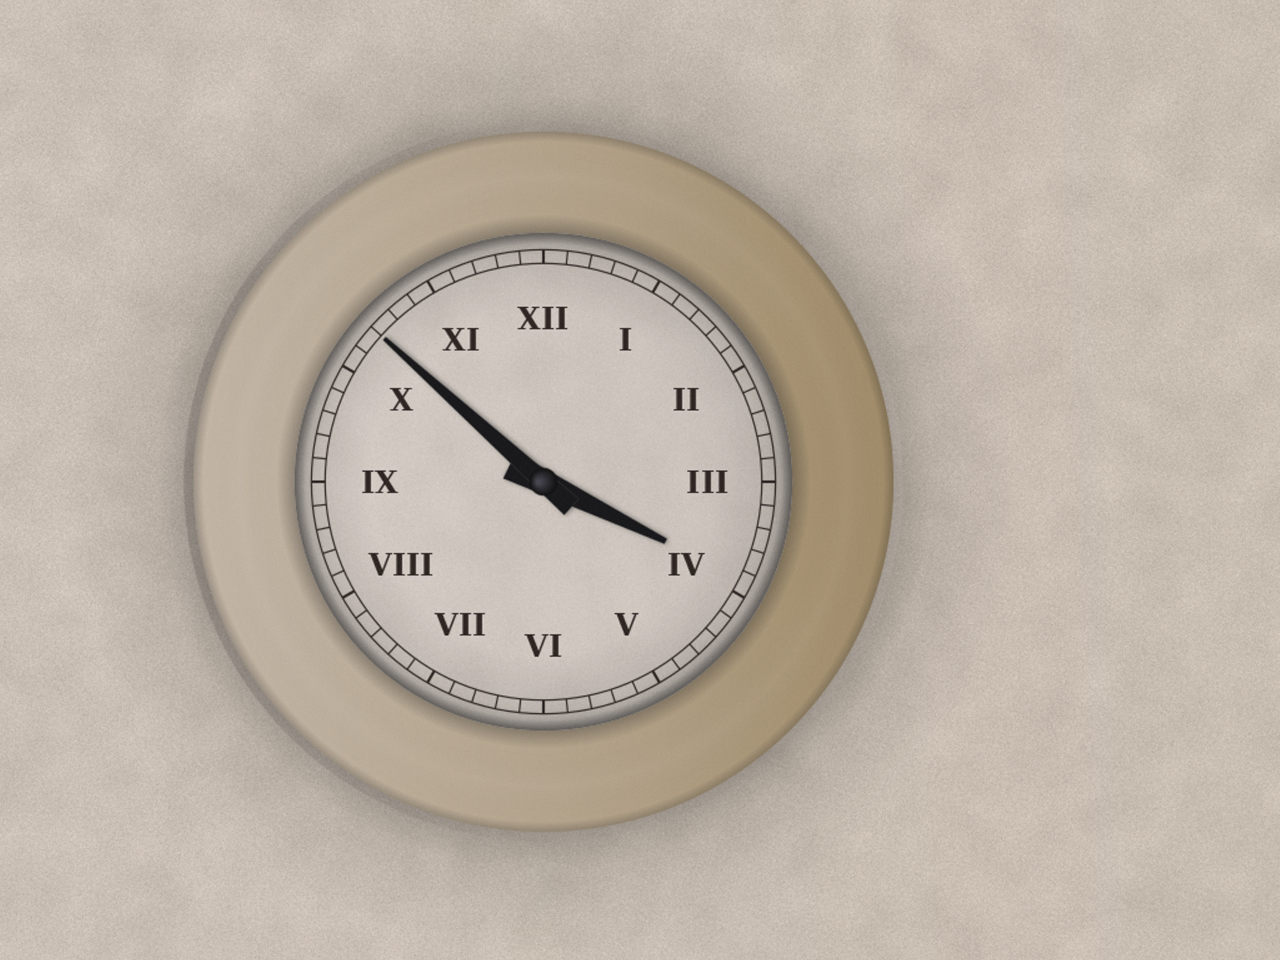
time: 3:52
